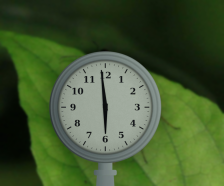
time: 5:59
